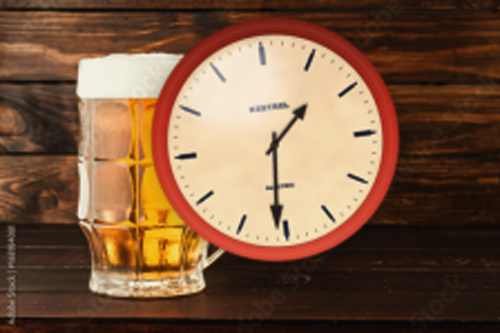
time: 1:31
